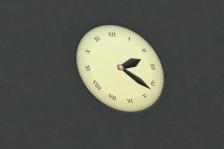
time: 2:22
